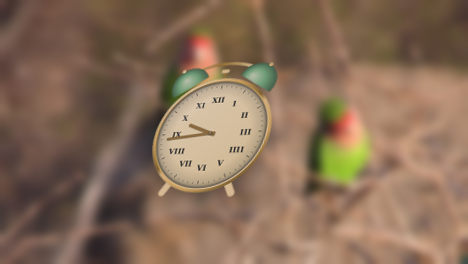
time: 9:44
